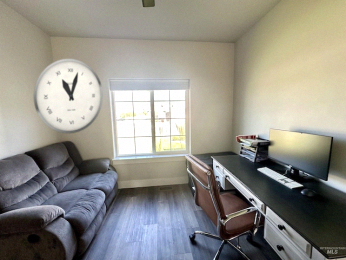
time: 11:03
